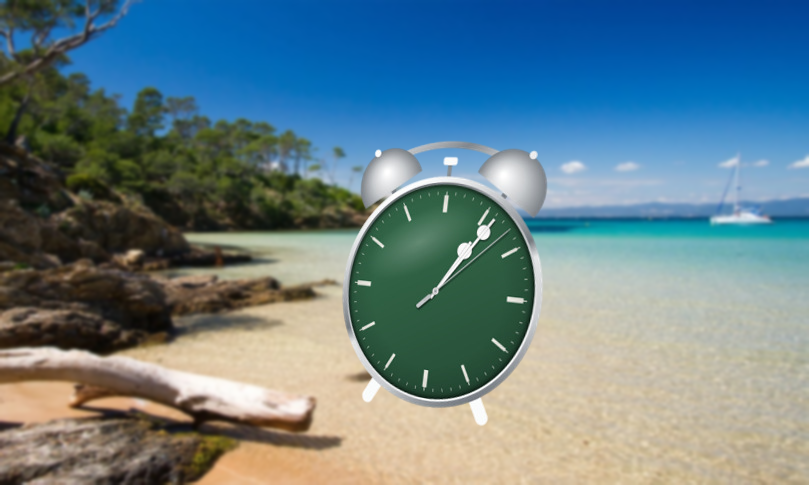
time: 1:06:08
